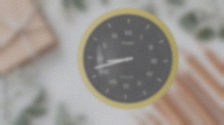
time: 8:42
